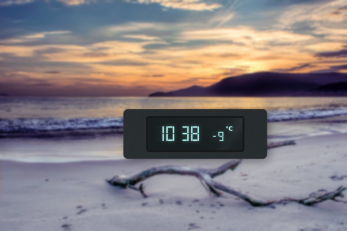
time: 10:38
